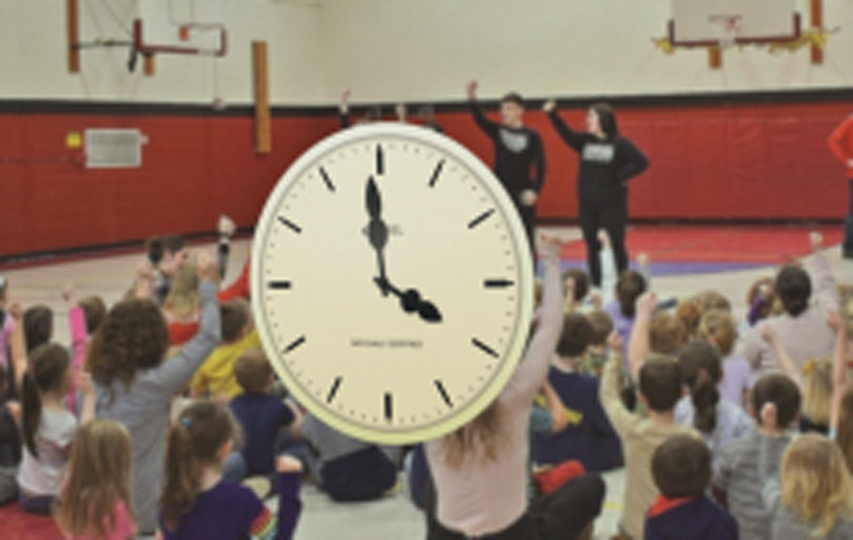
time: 3:59
